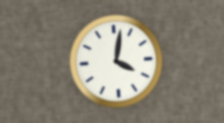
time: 4:02
